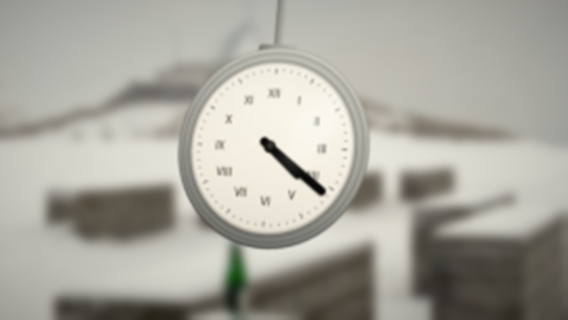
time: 4:21
